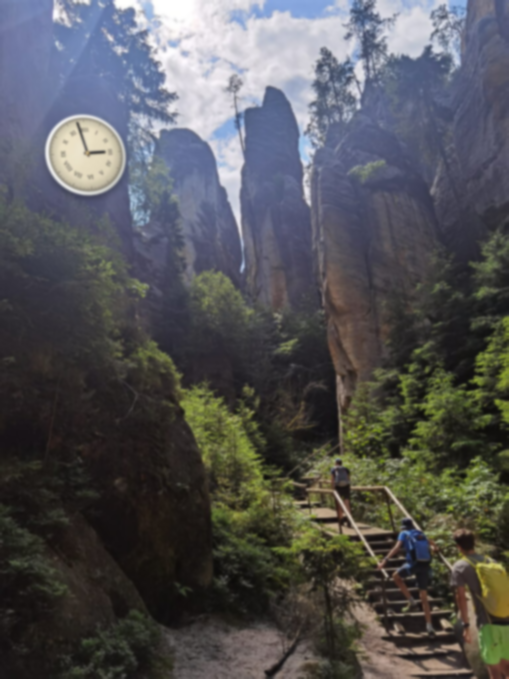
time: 2:58
